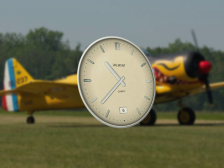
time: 10:38
